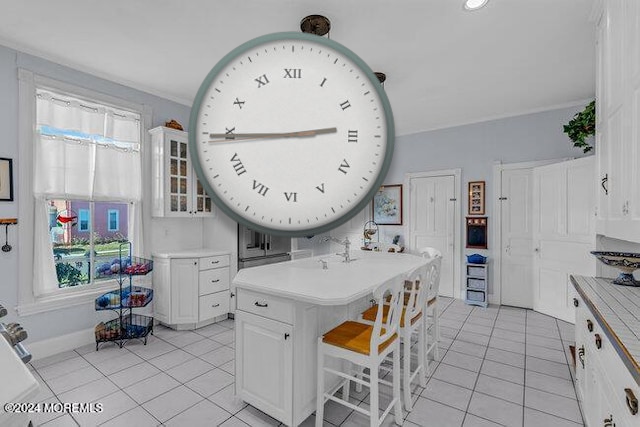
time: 2:44:44
